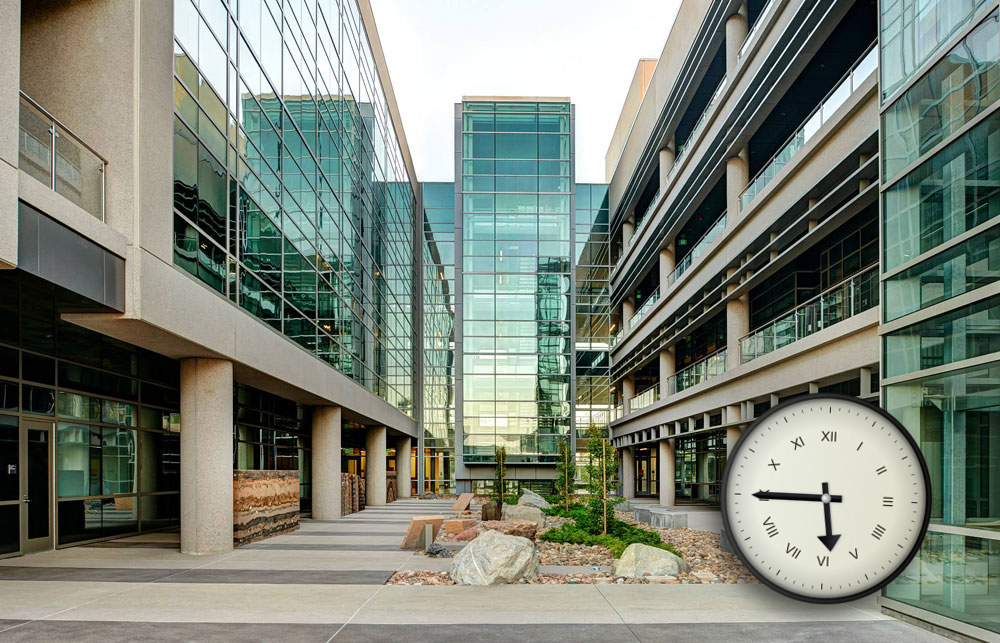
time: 5:45
